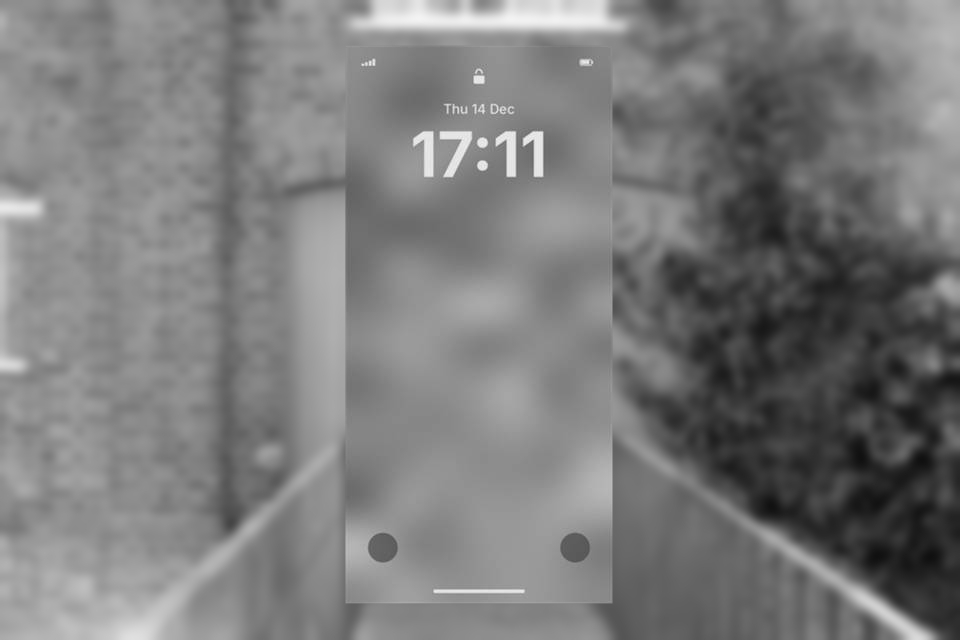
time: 17:11
